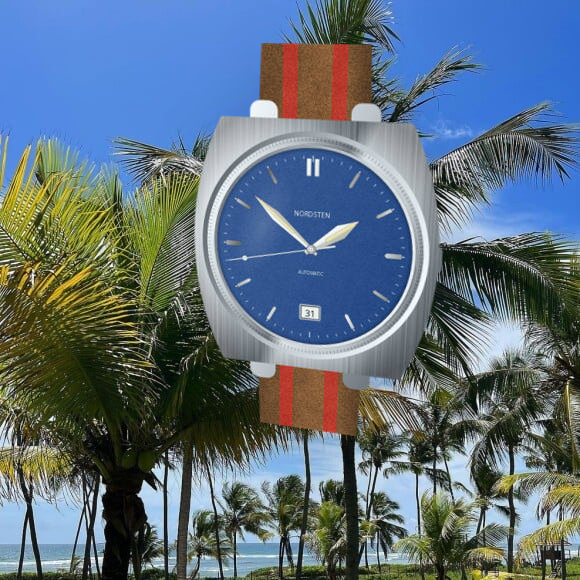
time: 1:51:43
